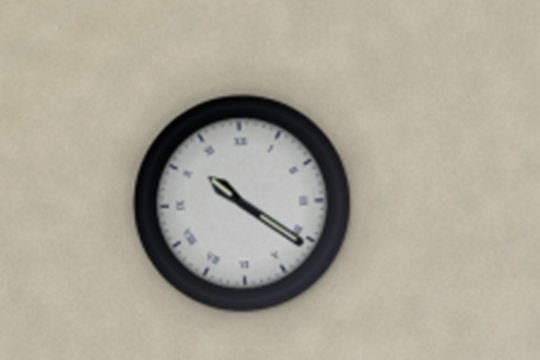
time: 10:21
